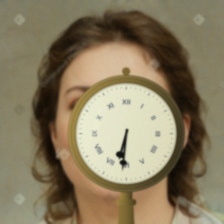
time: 6:31
